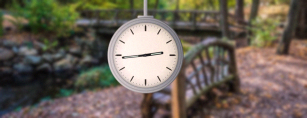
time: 2:44
